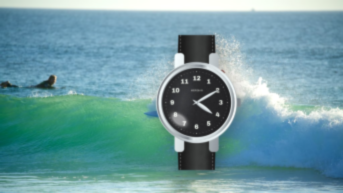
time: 4:10
